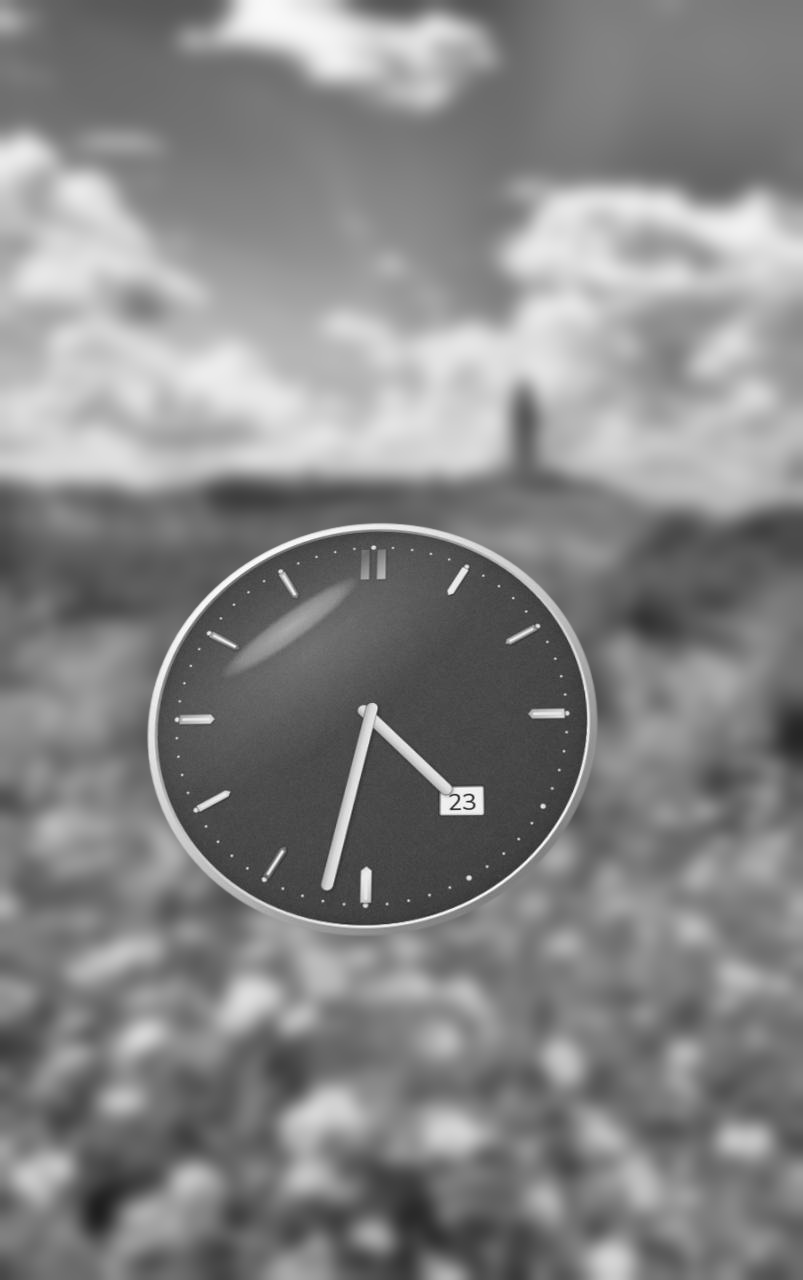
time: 4:32
